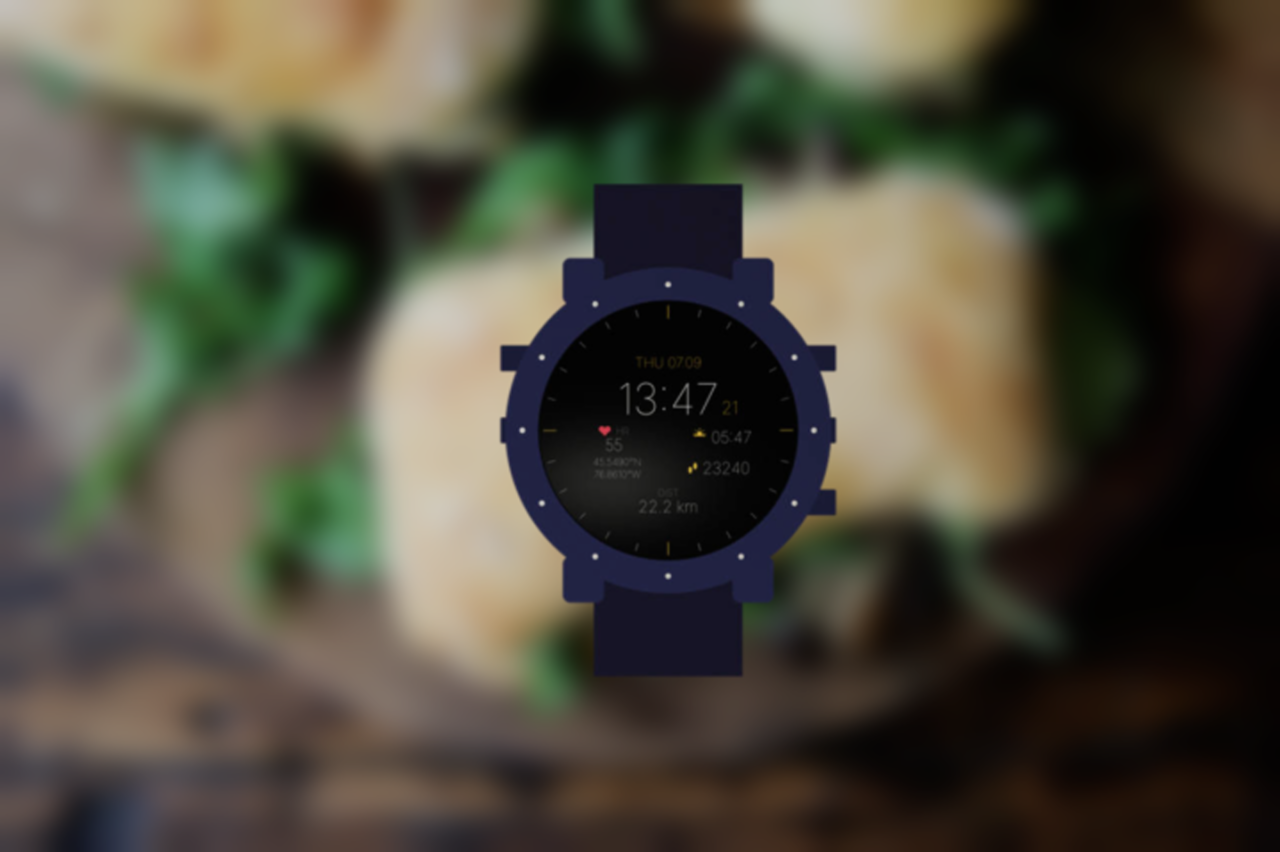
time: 13:47:21
